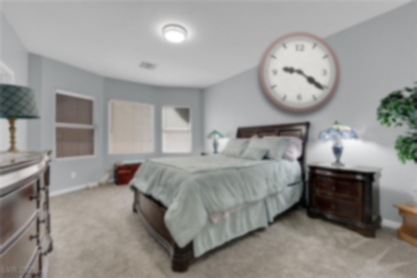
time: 9:21
